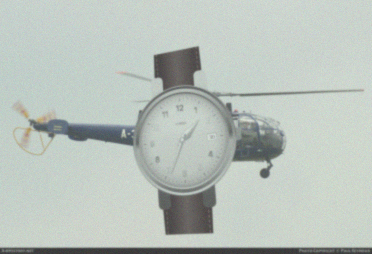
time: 1:34
